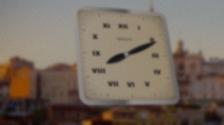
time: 8:11
